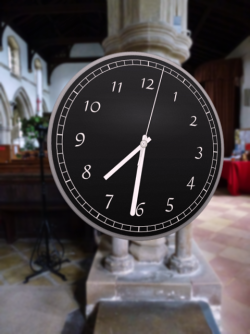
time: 7:31:02
